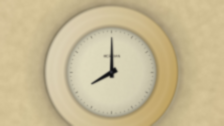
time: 8:00
